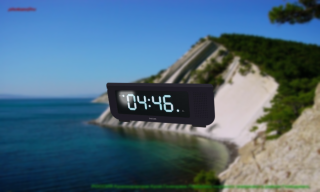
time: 4:46
